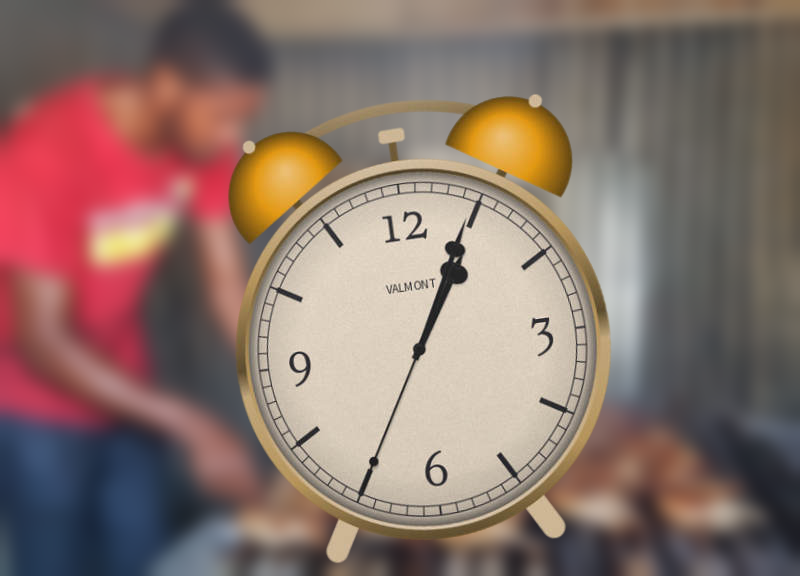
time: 1:04:35
